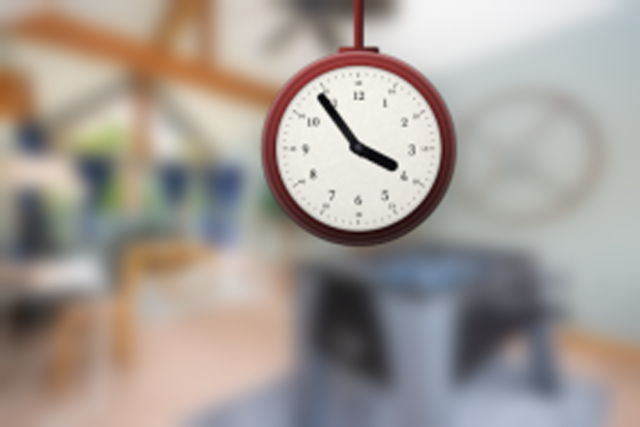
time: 3:54
